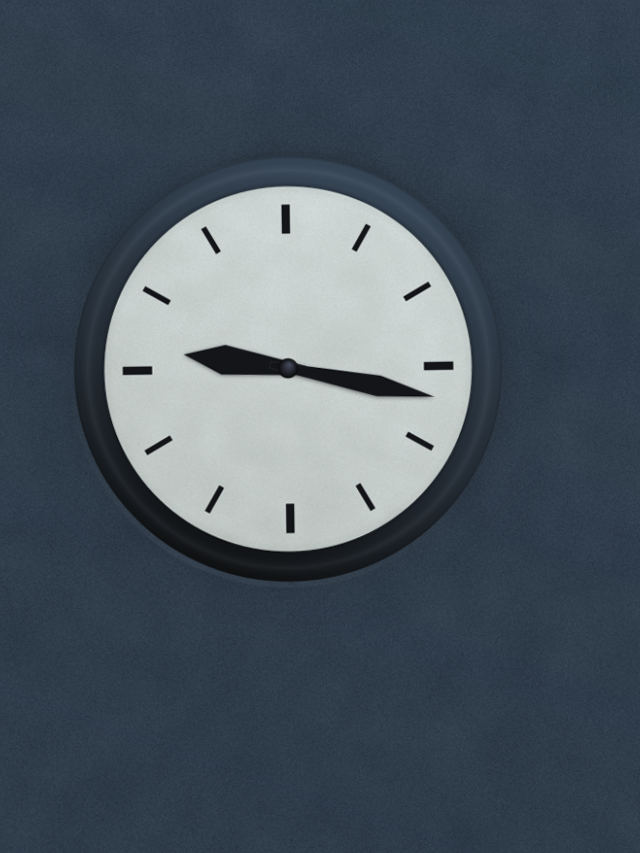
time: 9:17
